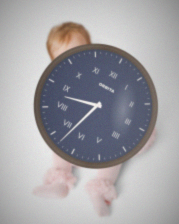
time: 8:33
